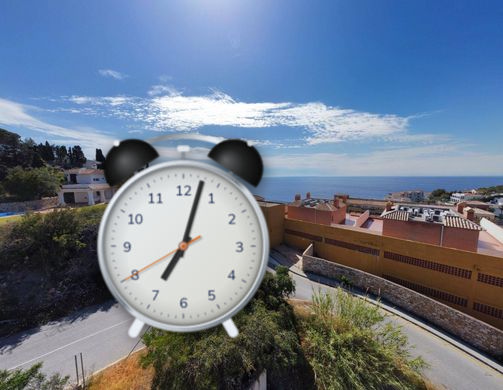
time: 7:02:40
